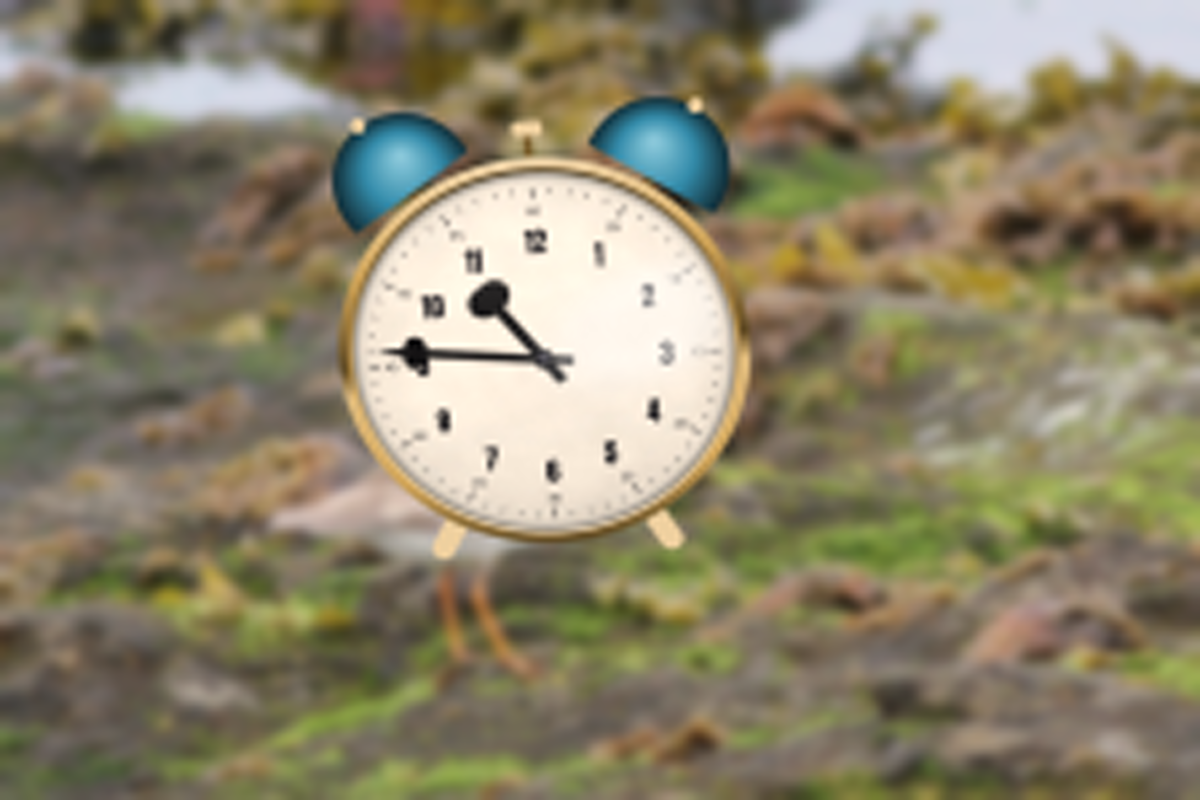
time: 10:46
